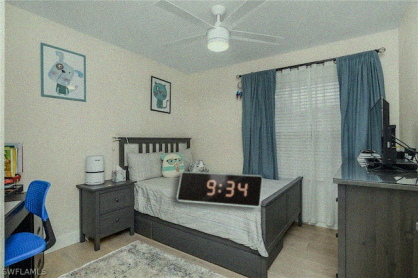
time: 9:34
